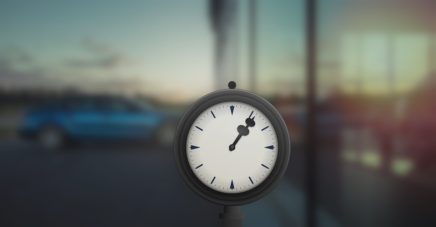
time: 1:06
